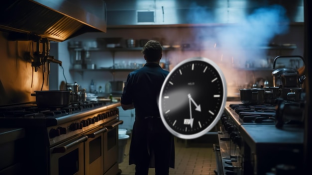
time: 4:28
